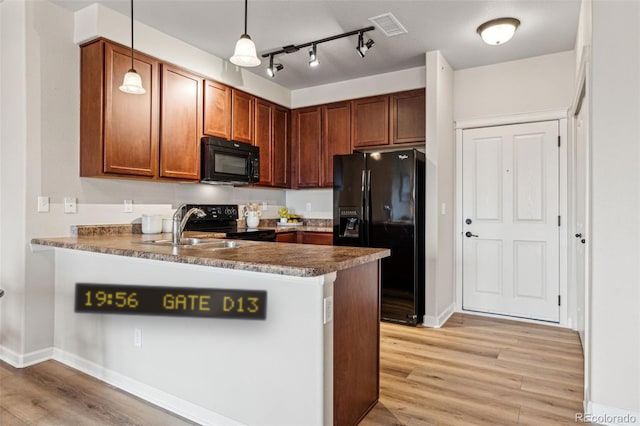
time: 19:56
